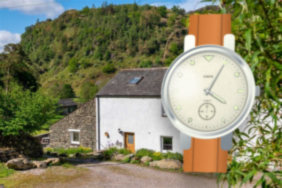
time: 4:05
